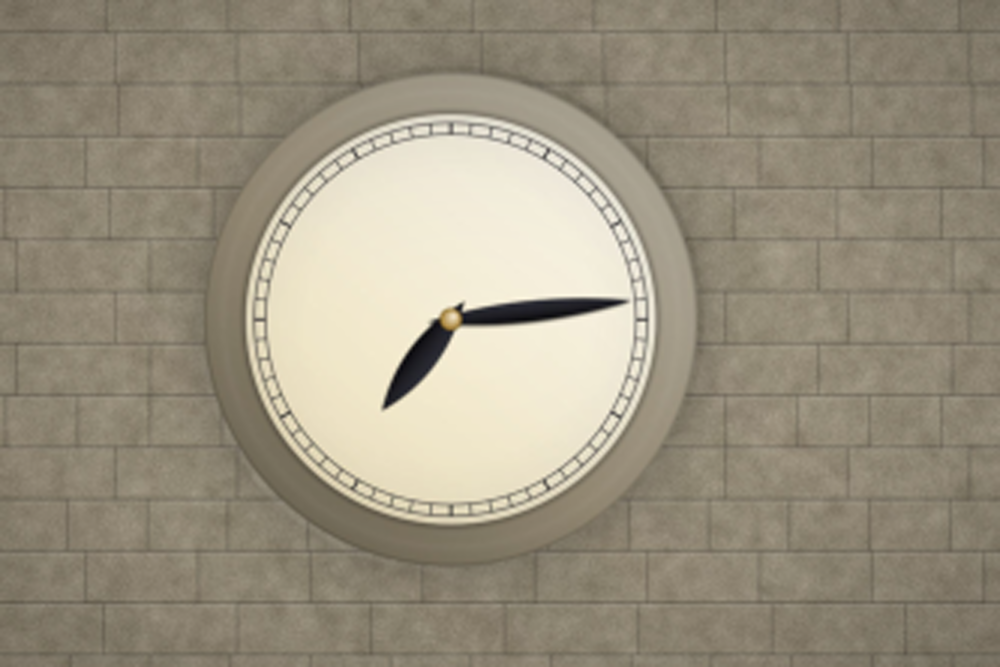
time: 7:14
